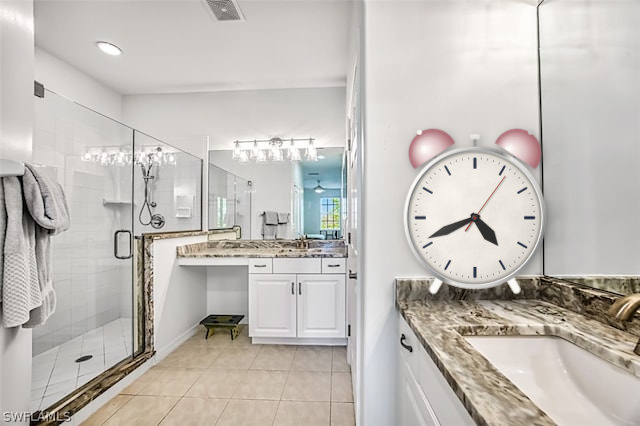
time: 4:41:06
